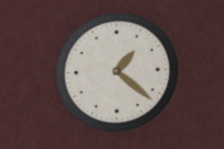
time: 1:22
